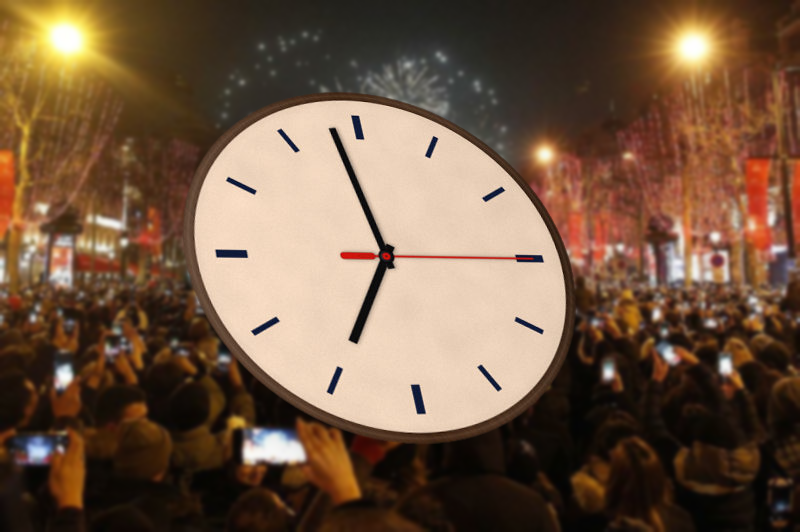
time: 6:58:15
